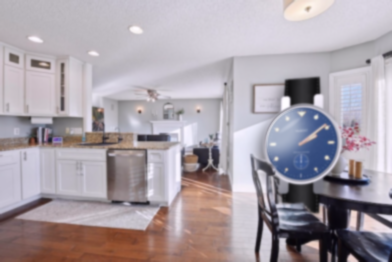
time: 2:09
